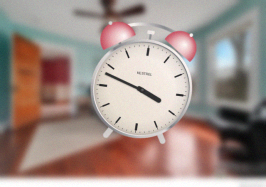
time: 3:48
